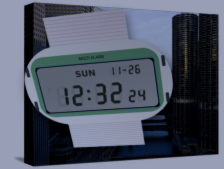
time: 12:32:24
